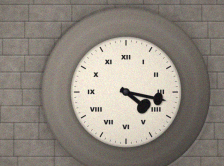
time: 4:17
